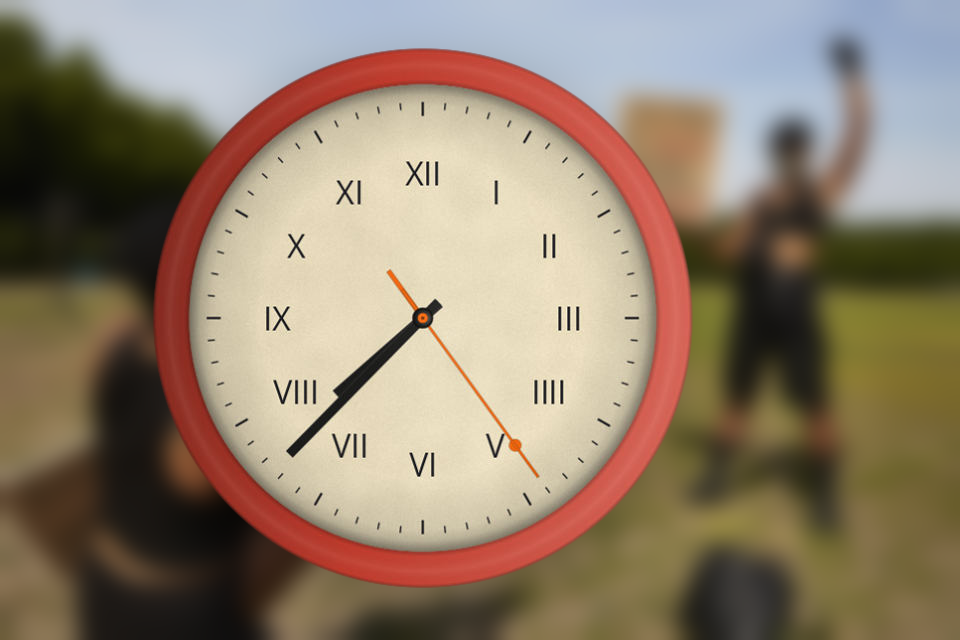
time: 7:37:24
